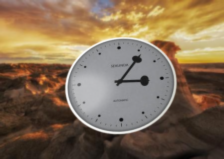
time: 3:06
